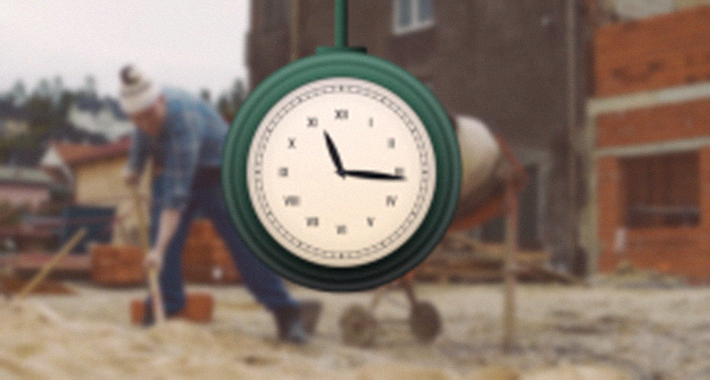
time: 11:16
